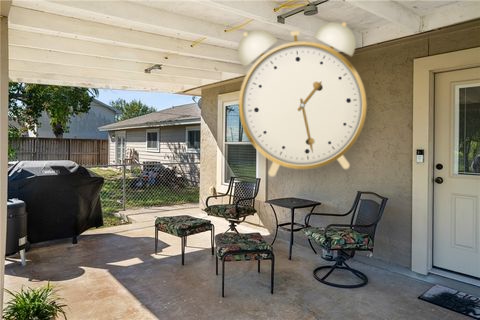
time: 1:29
